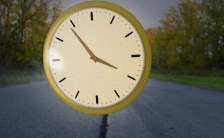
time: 3:54
